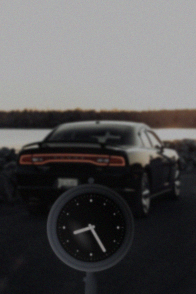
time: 8:25
